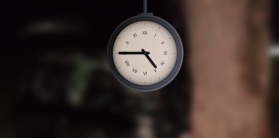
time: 4:45
